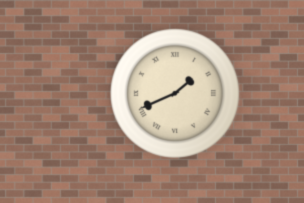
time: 1:41
